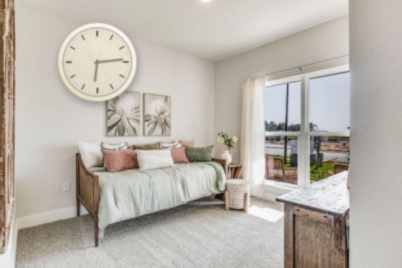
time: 6:14
